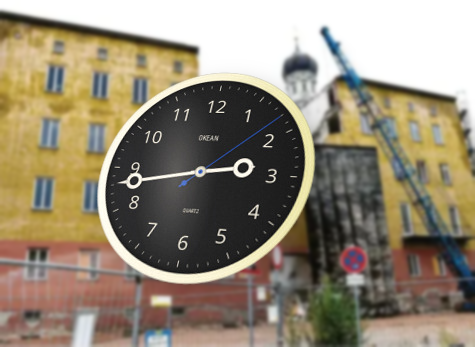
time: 2:43:08
